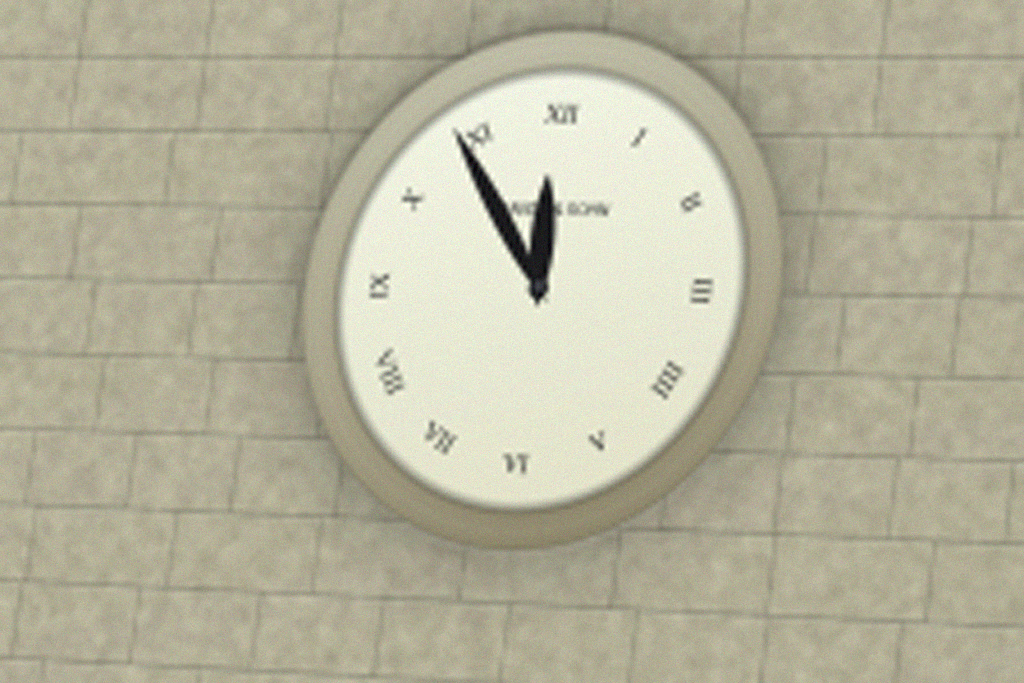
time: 11:54
